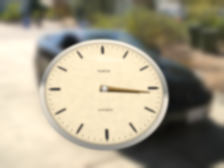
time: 3:16
